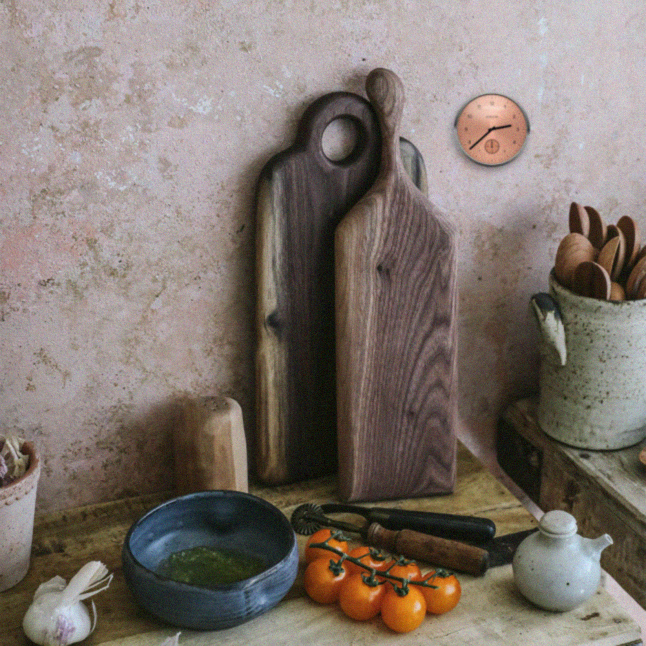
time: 2:38
